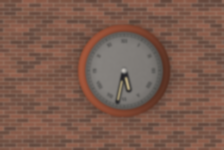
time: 5:32
